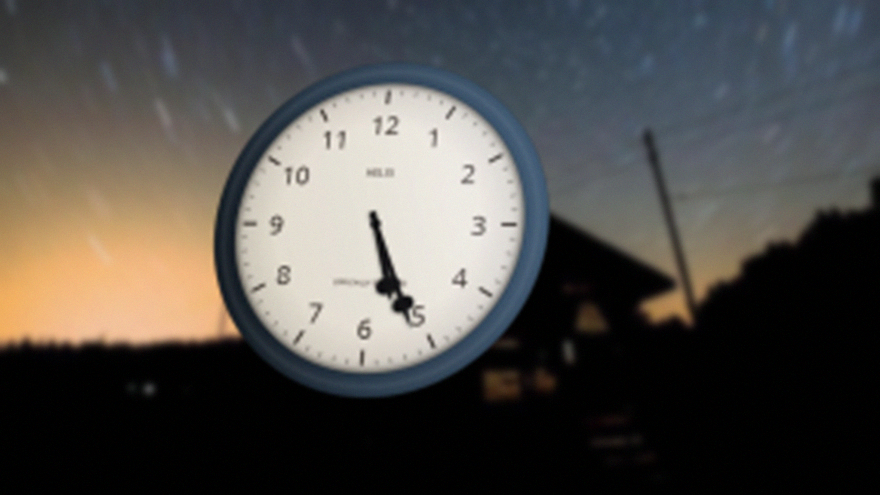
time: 5:26
